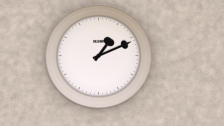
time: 1:11
